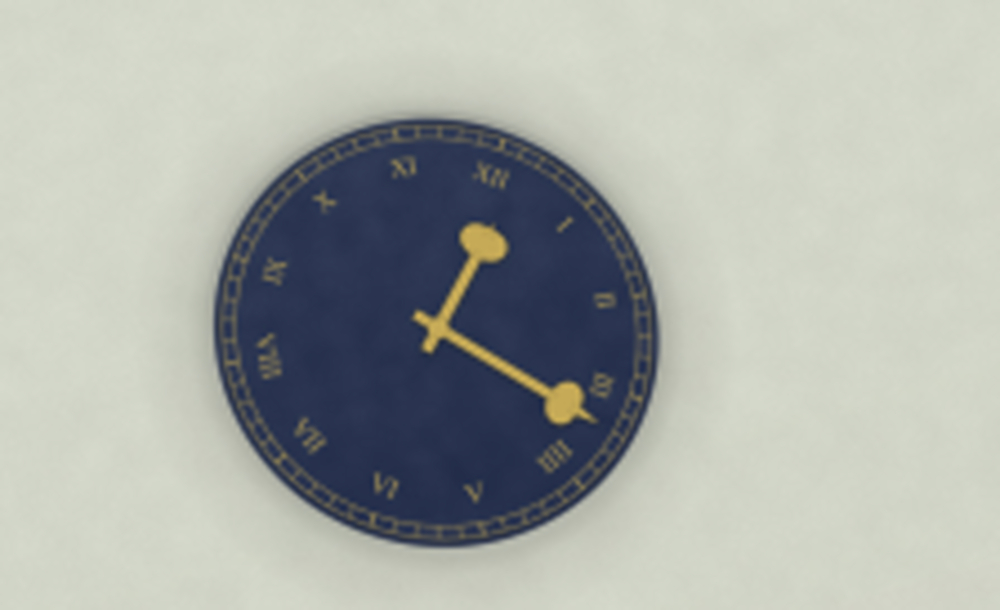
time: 12:17
